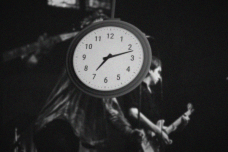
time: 7:12
